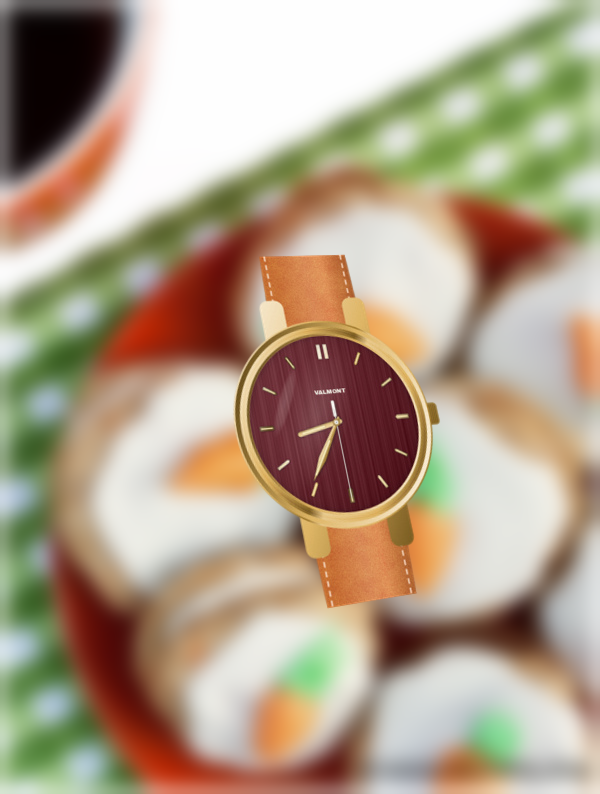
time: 8:35:30
